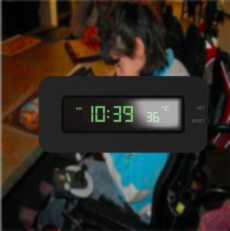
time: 10:39
